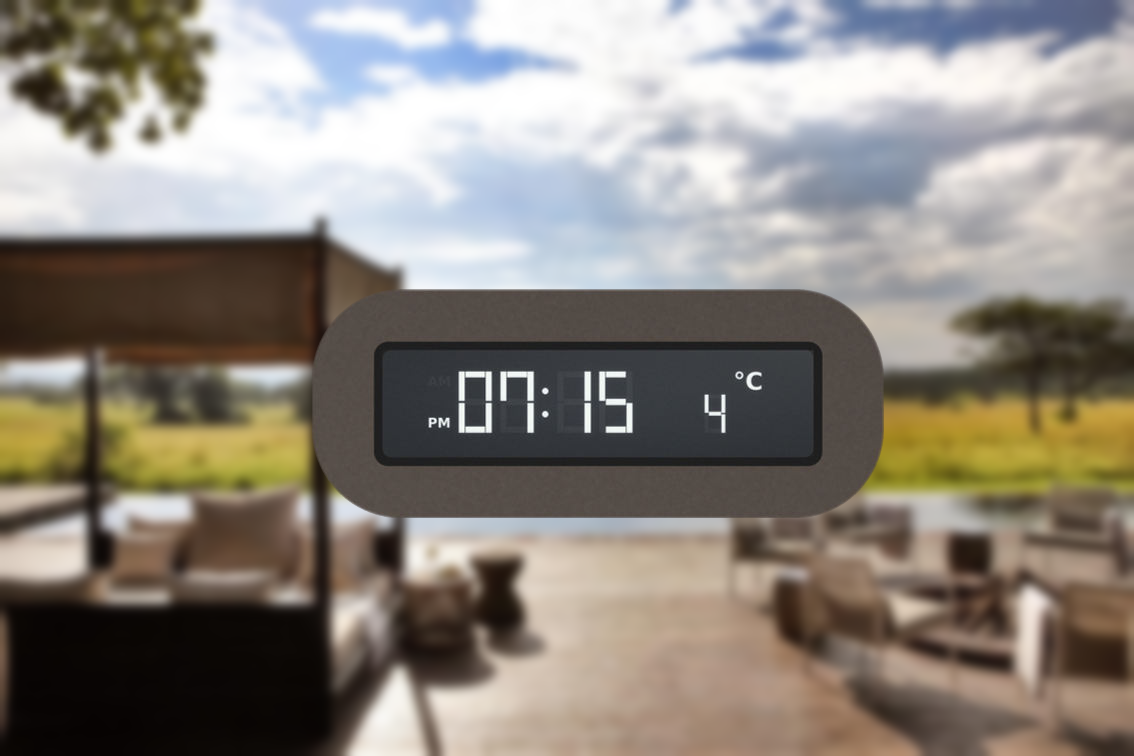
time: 7:15
